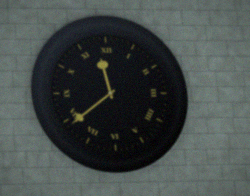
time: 11:39
